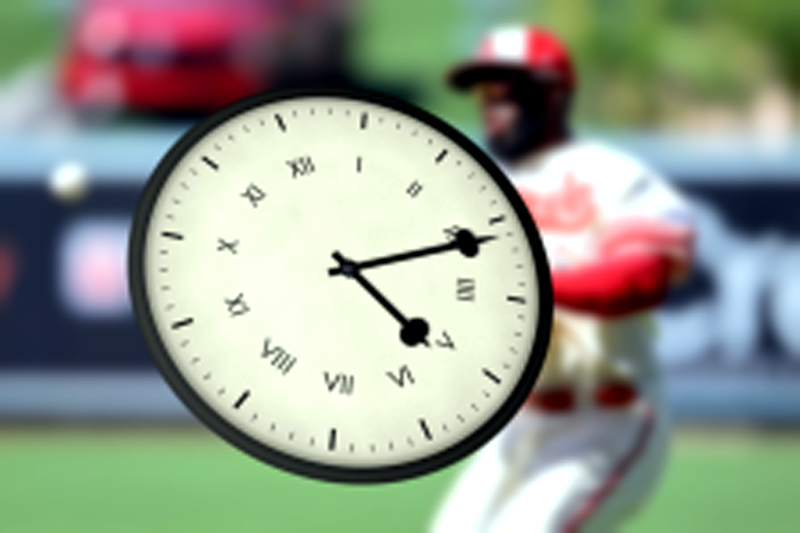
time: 5:16
